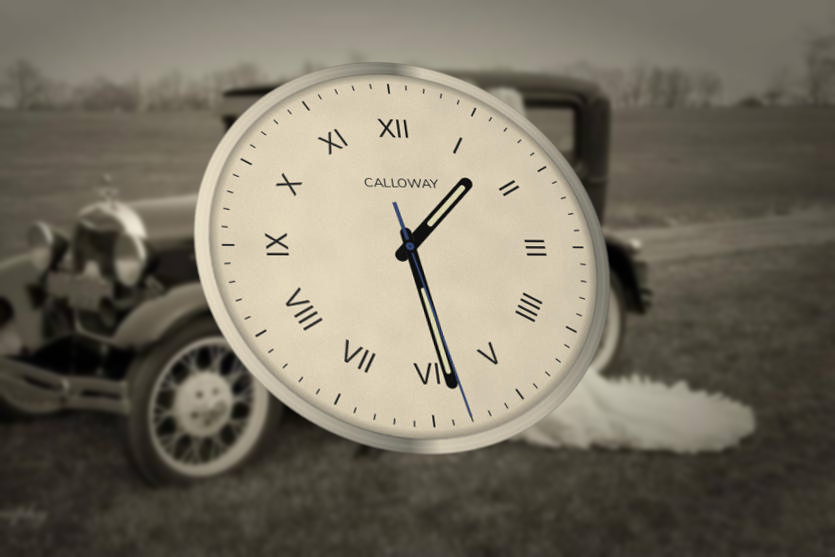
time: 1:28:28
